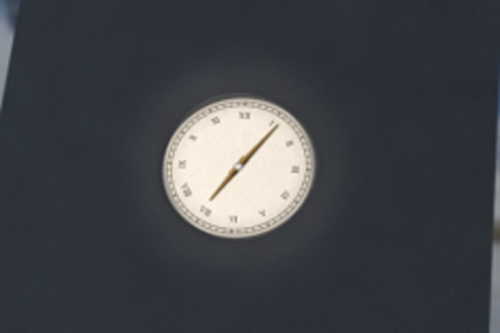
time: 7:06
